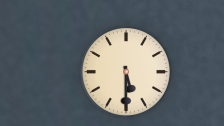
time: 5:30
